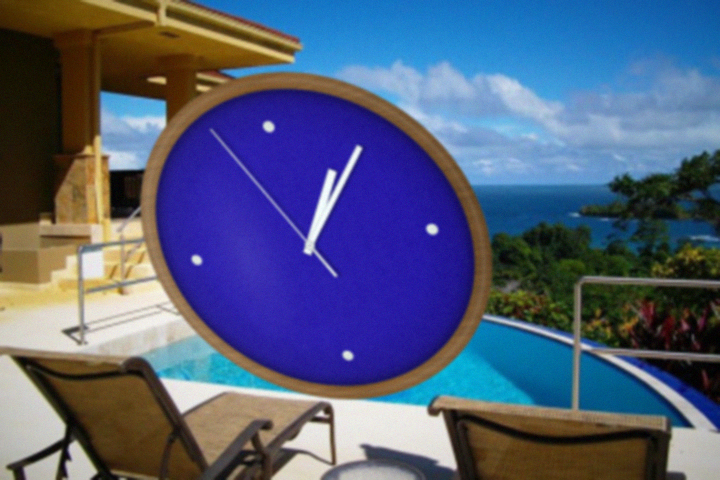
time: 1:06:56
